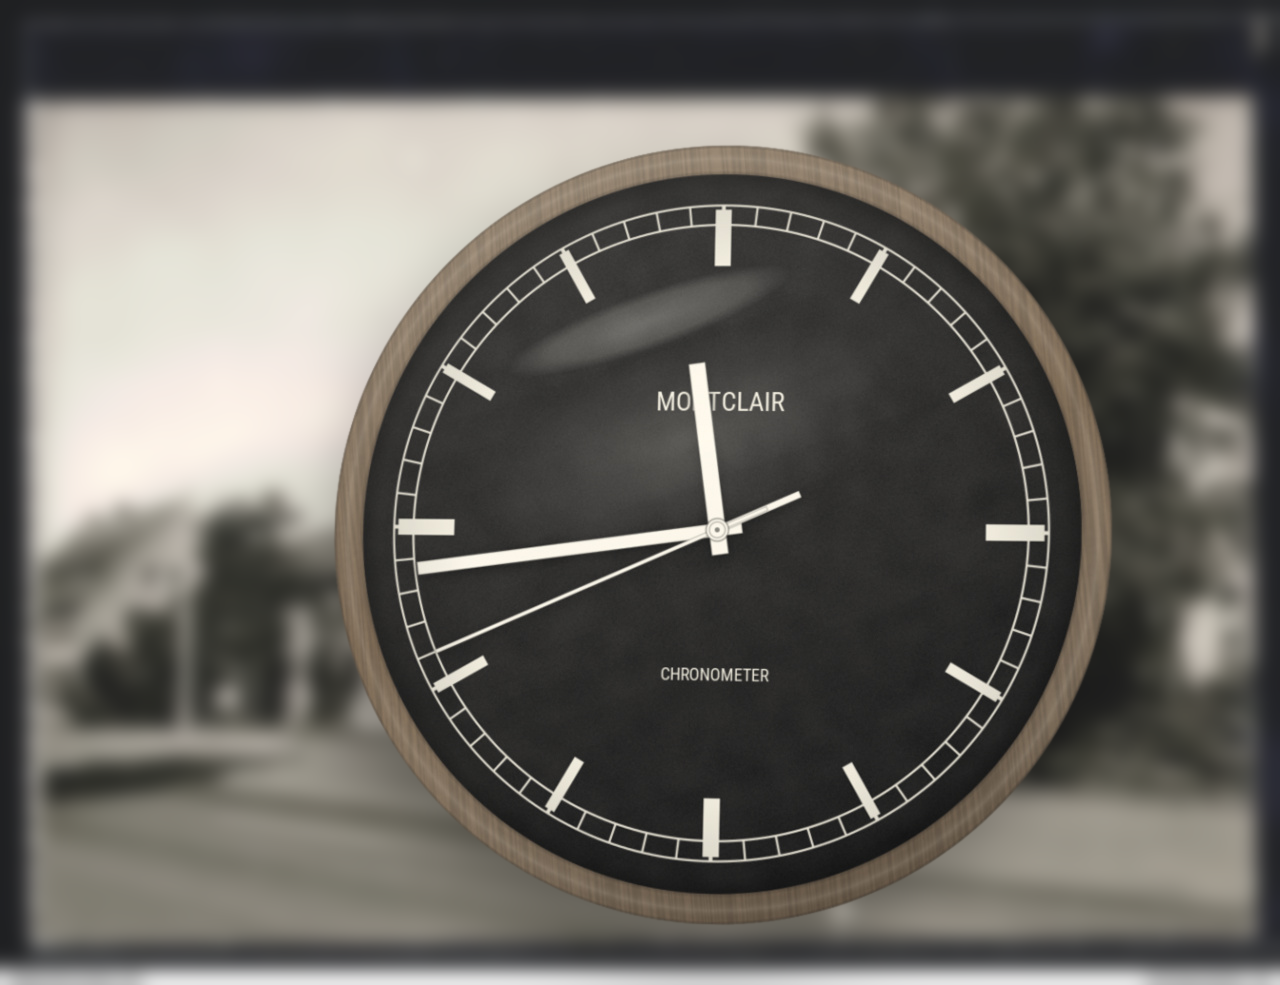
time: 11:43:41
